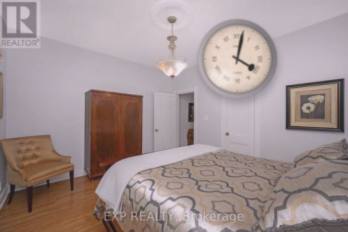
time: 4:02
